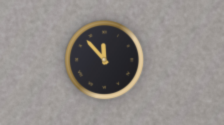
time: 11:53
